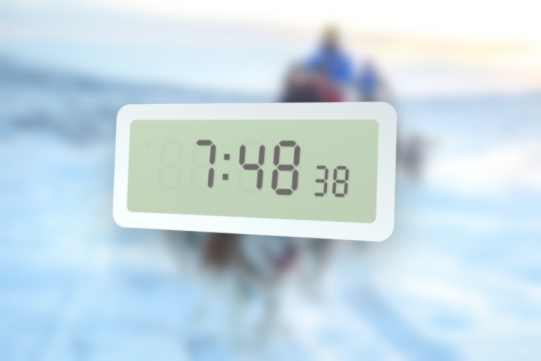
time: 7:48:38
